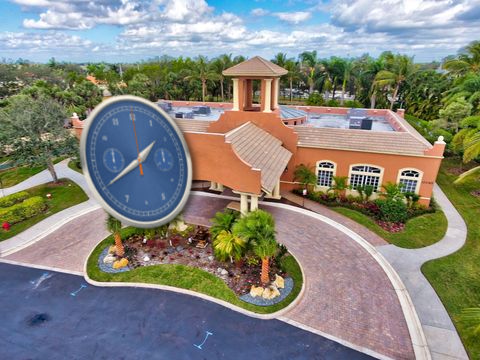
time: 1:40
